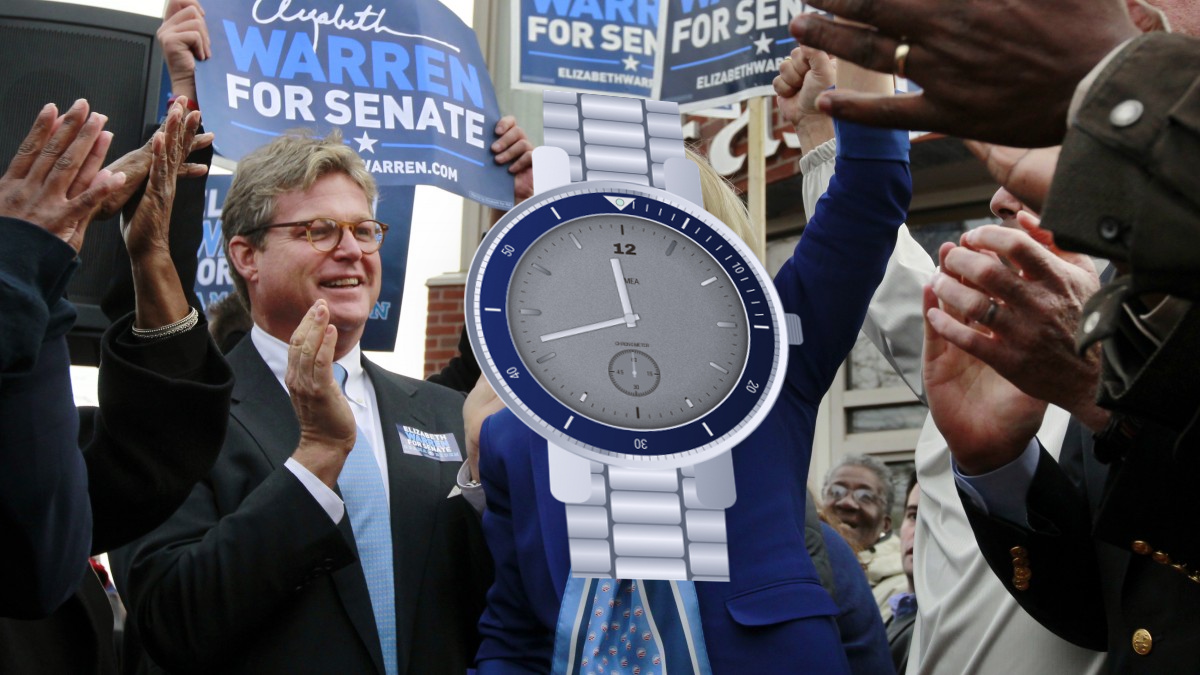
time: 11:42
